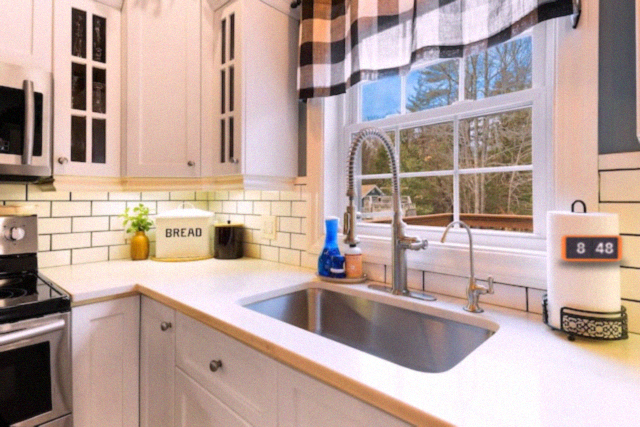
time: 8:48
